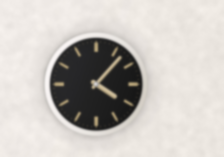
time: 4:07
